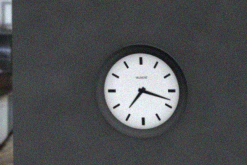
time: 7:18
